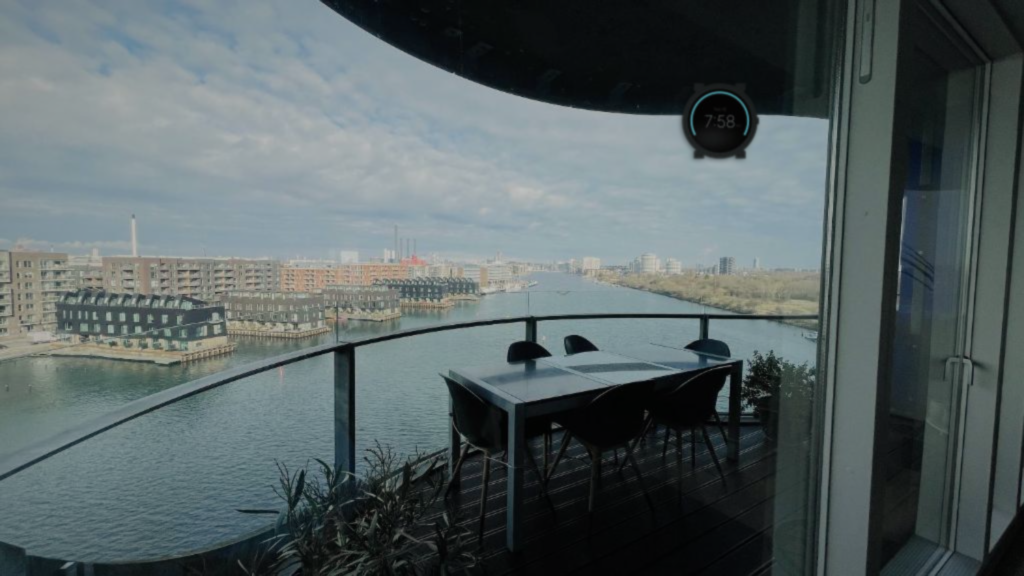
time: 7:58
